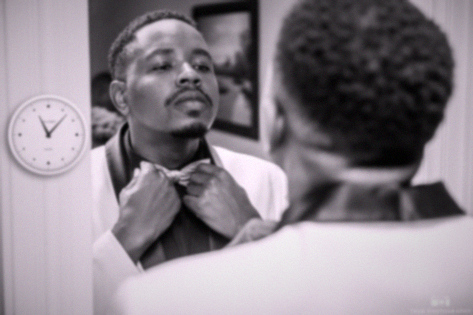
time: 11:07
